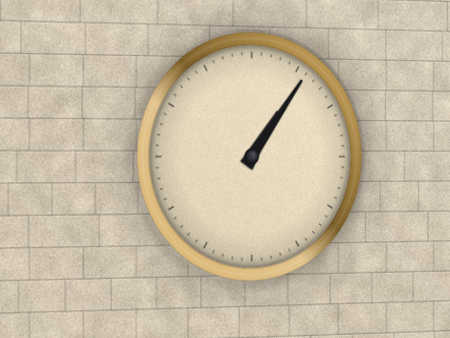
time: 1:06
